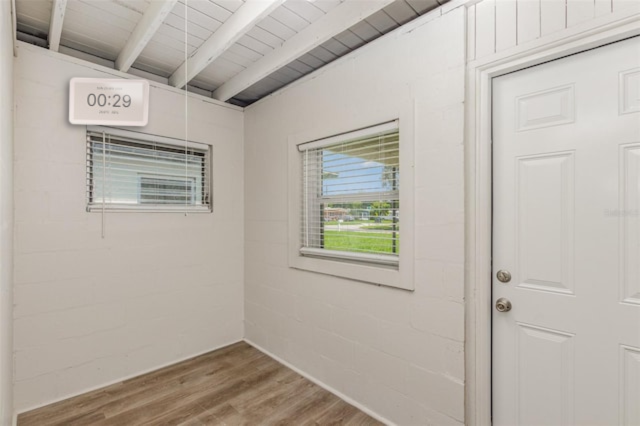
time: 0:29
